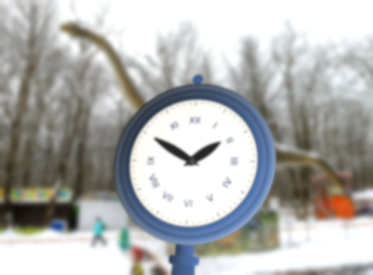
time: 1:50
